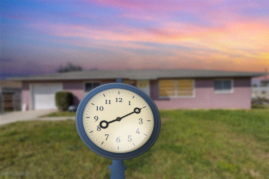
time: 8:10
